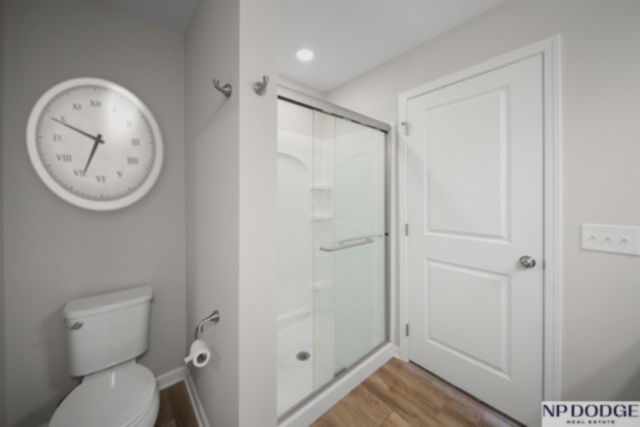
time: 6:49
